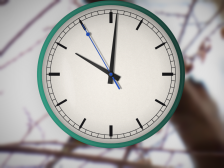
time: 10:00:55
